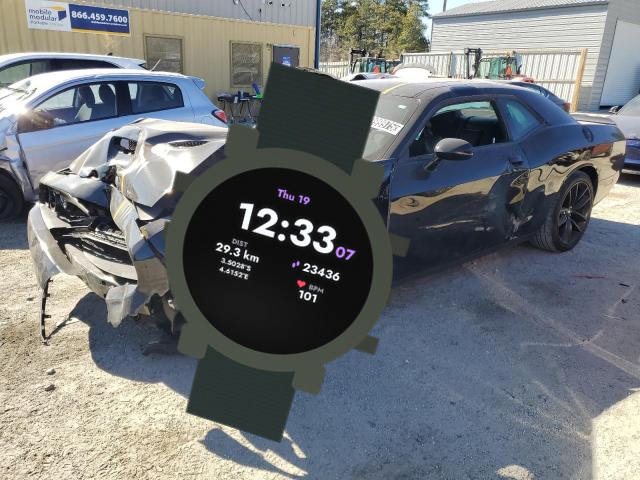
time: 12:33:07
